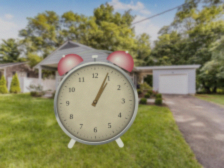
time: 1:04
